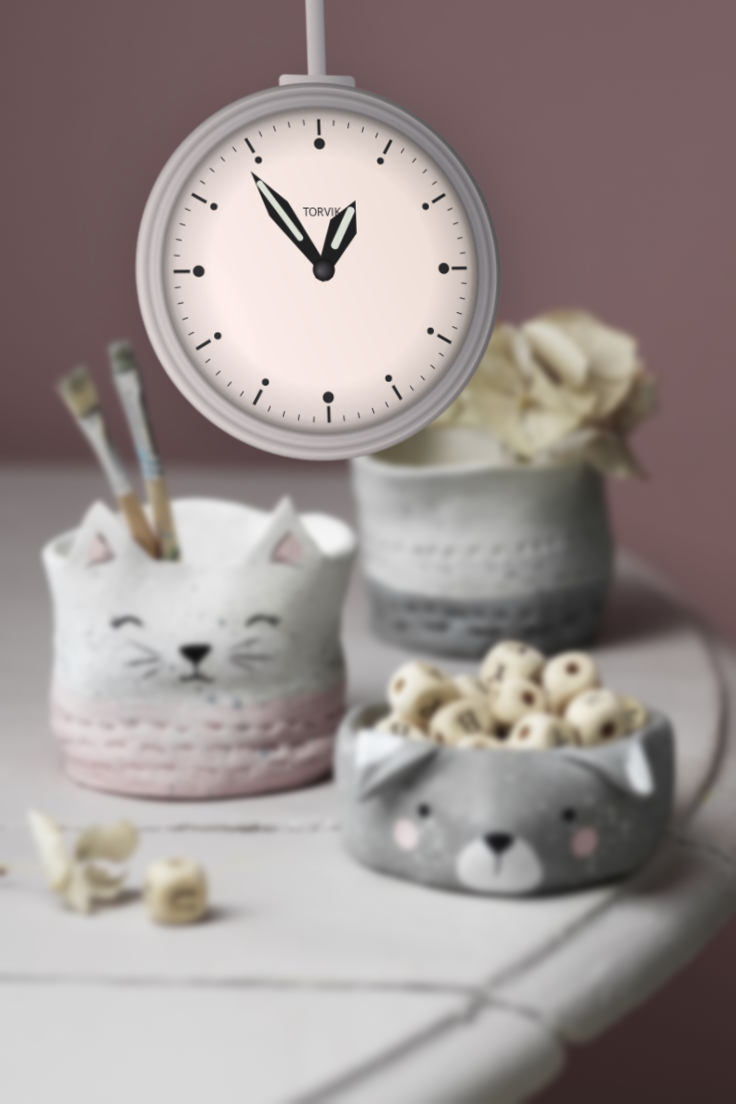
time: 12:54
